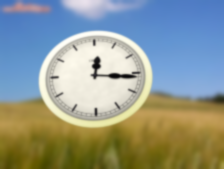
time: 12:16
